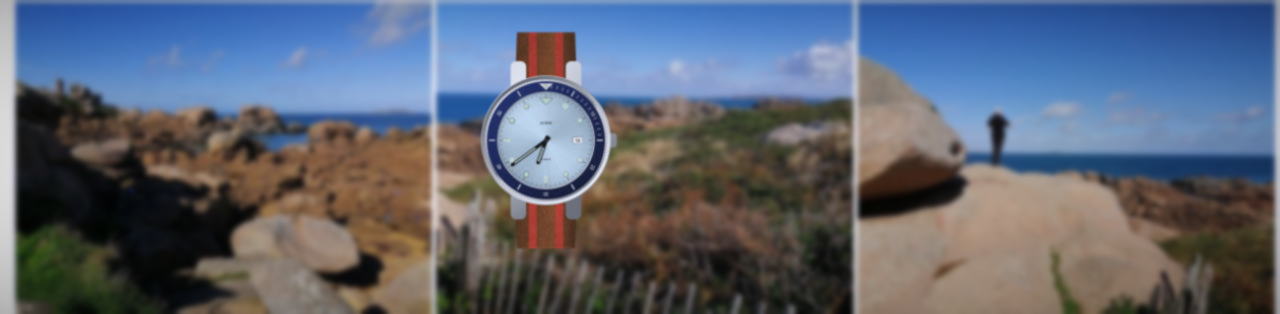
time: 6:39
